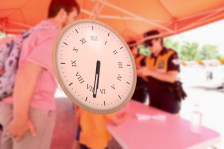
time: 6:33
